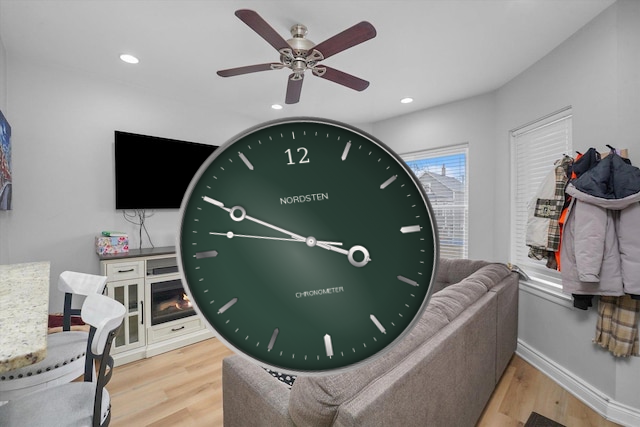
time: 3:49:47
